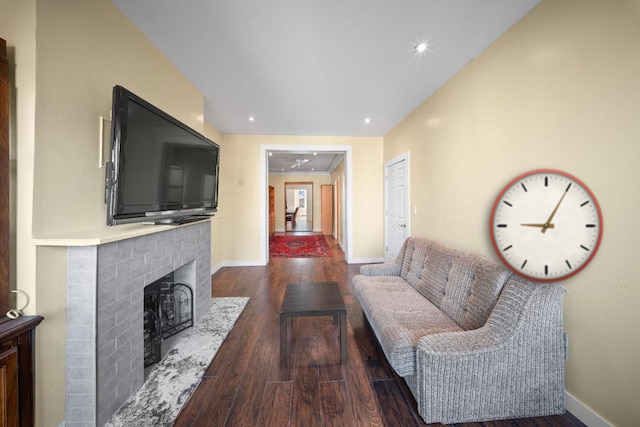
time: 9:05
